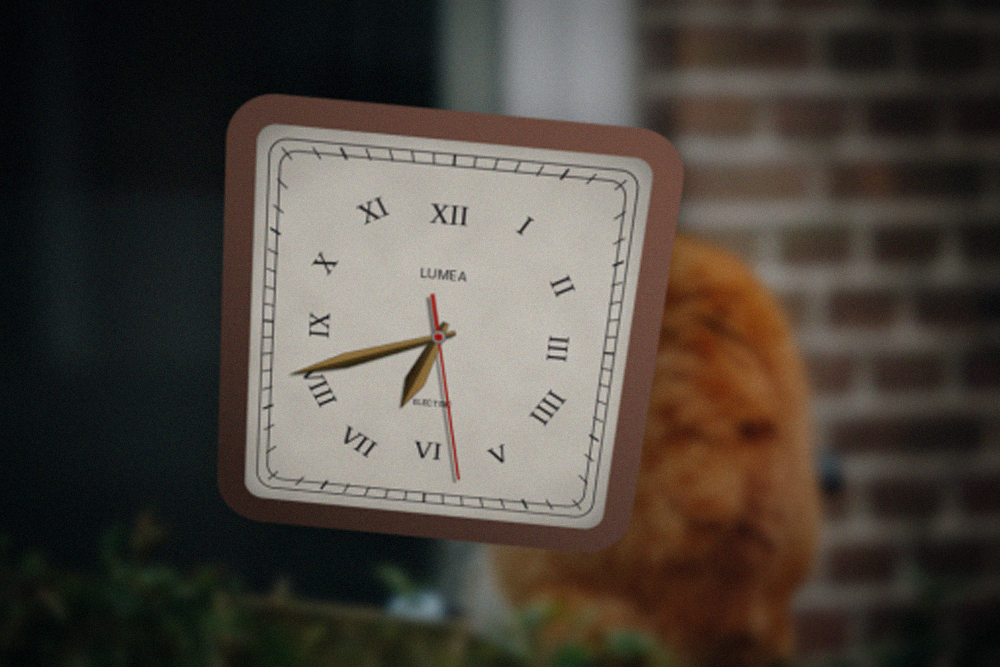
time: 6:41:28
